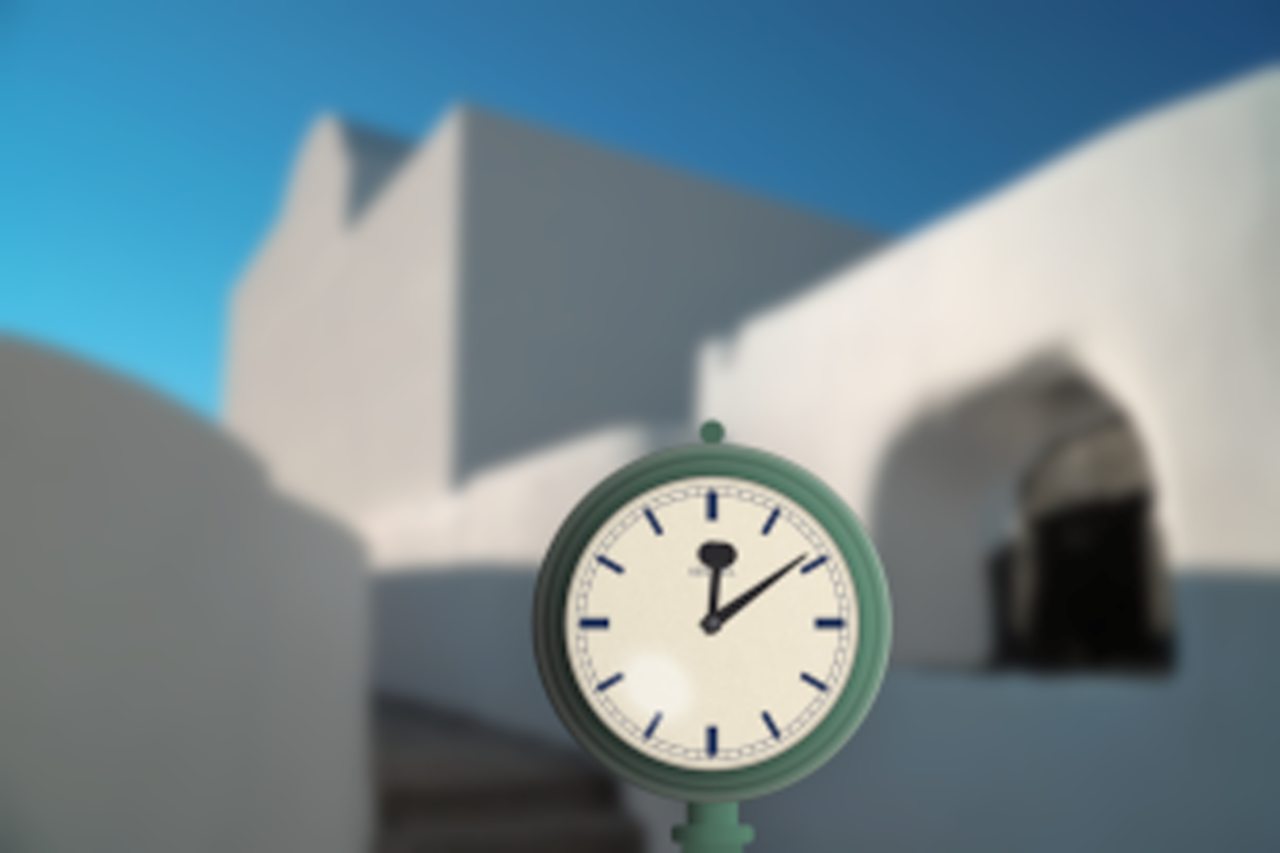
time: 12:09
